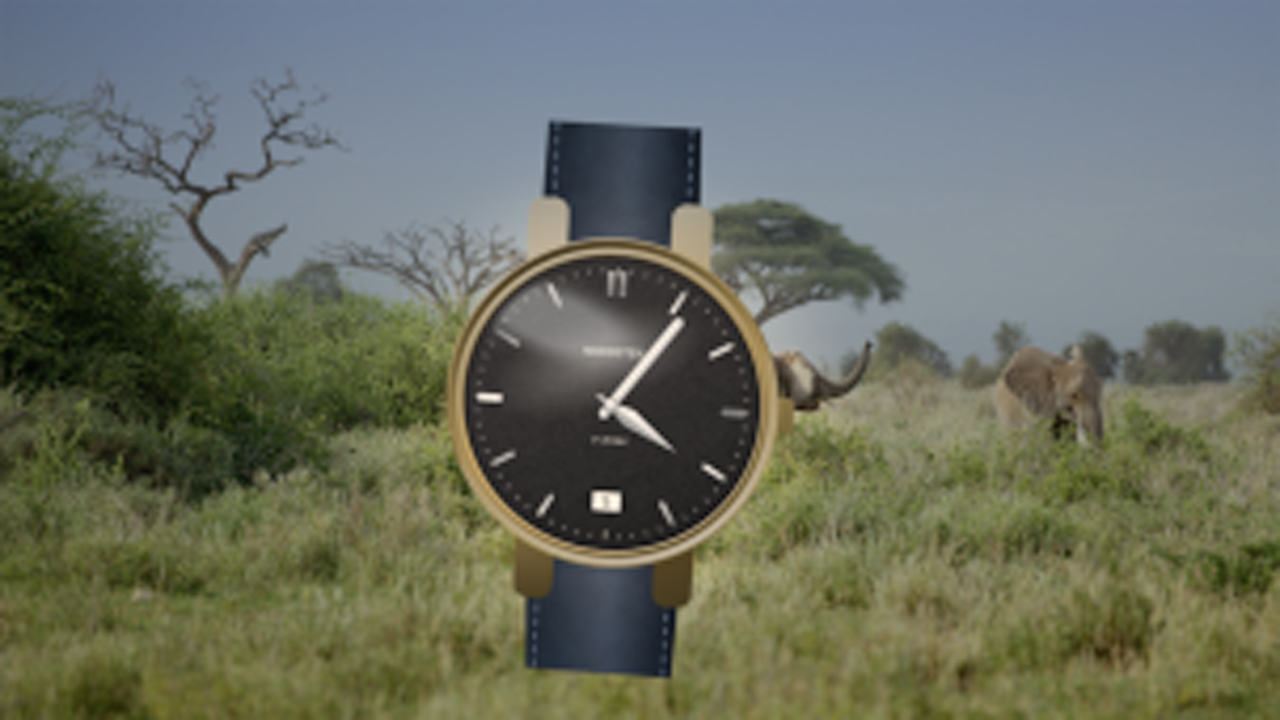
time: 4:06
